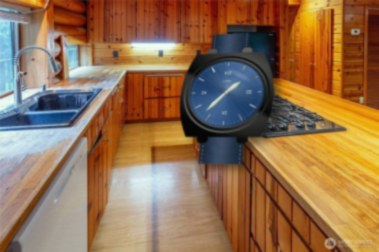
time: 1:37
